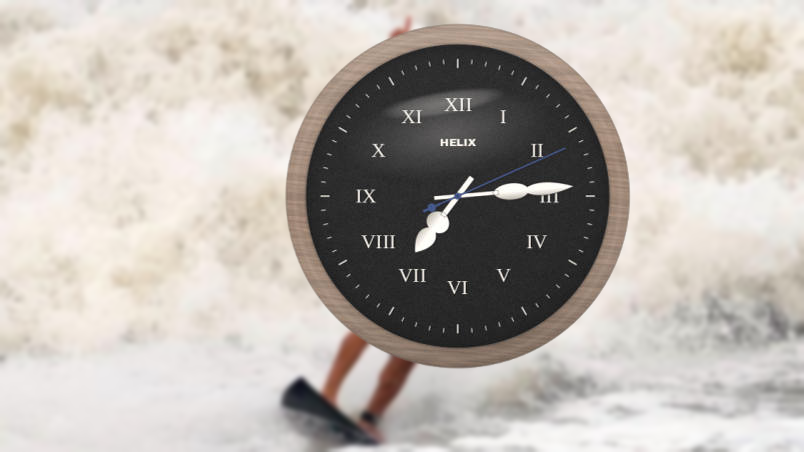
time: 7:14:11
